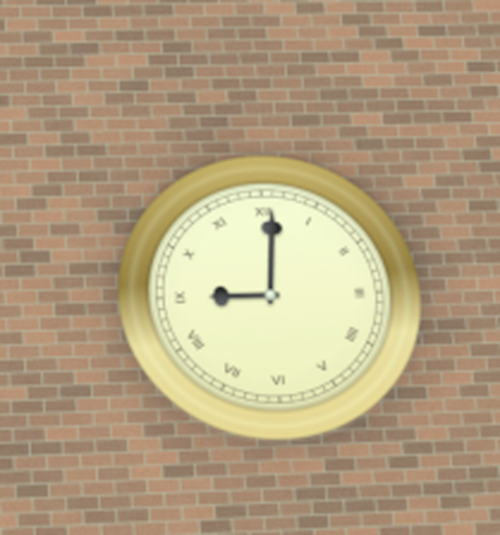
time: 9:01
